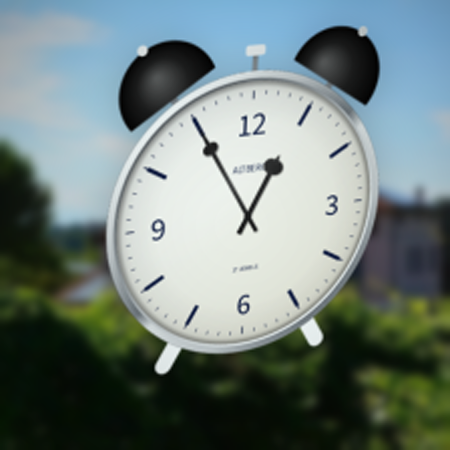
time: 12:55
